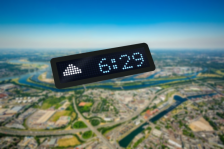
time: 6:29
